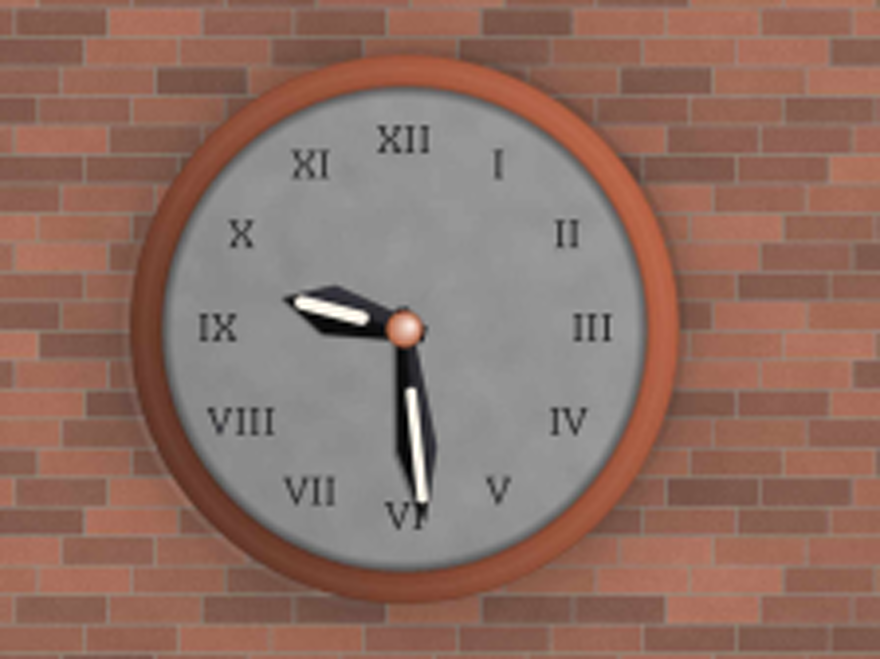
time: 9:29
